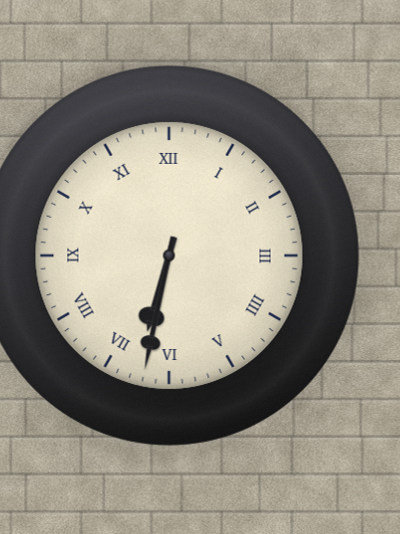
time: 6:32
